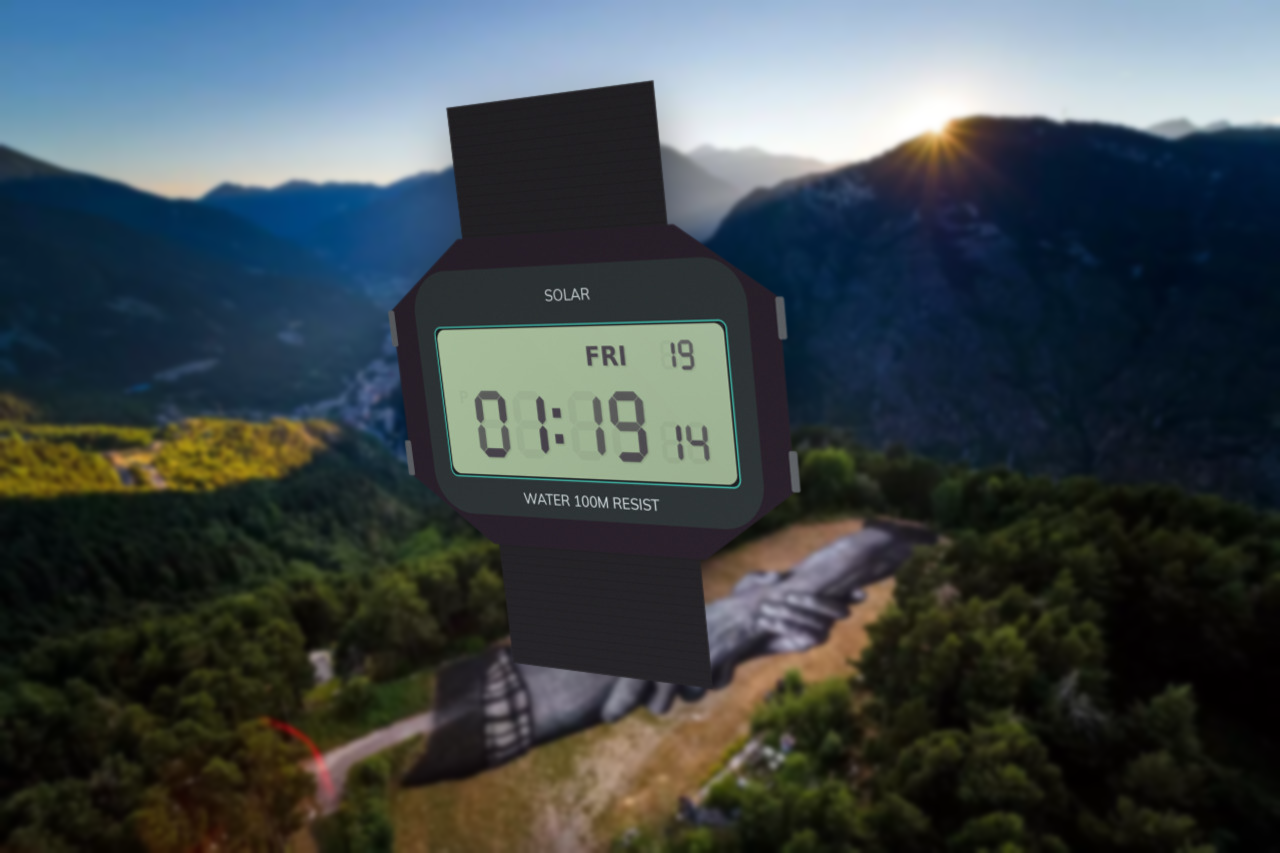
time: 1:19:14
